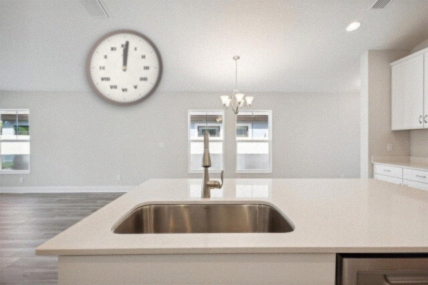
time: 12:01
